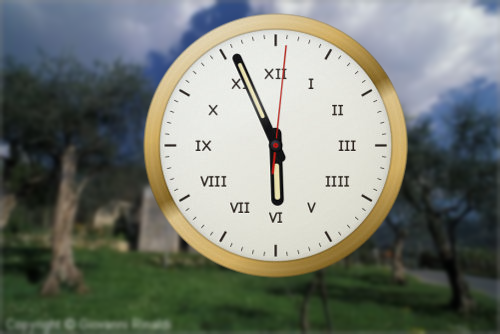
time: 5:56:01
